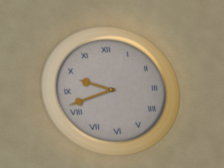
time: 9:42
